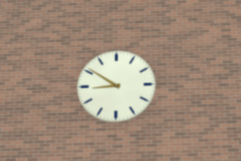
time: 8:51
